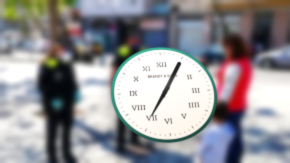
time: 7:05
